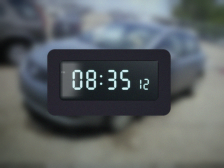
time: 8:35:12
